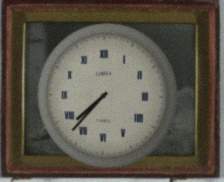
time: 7:37
